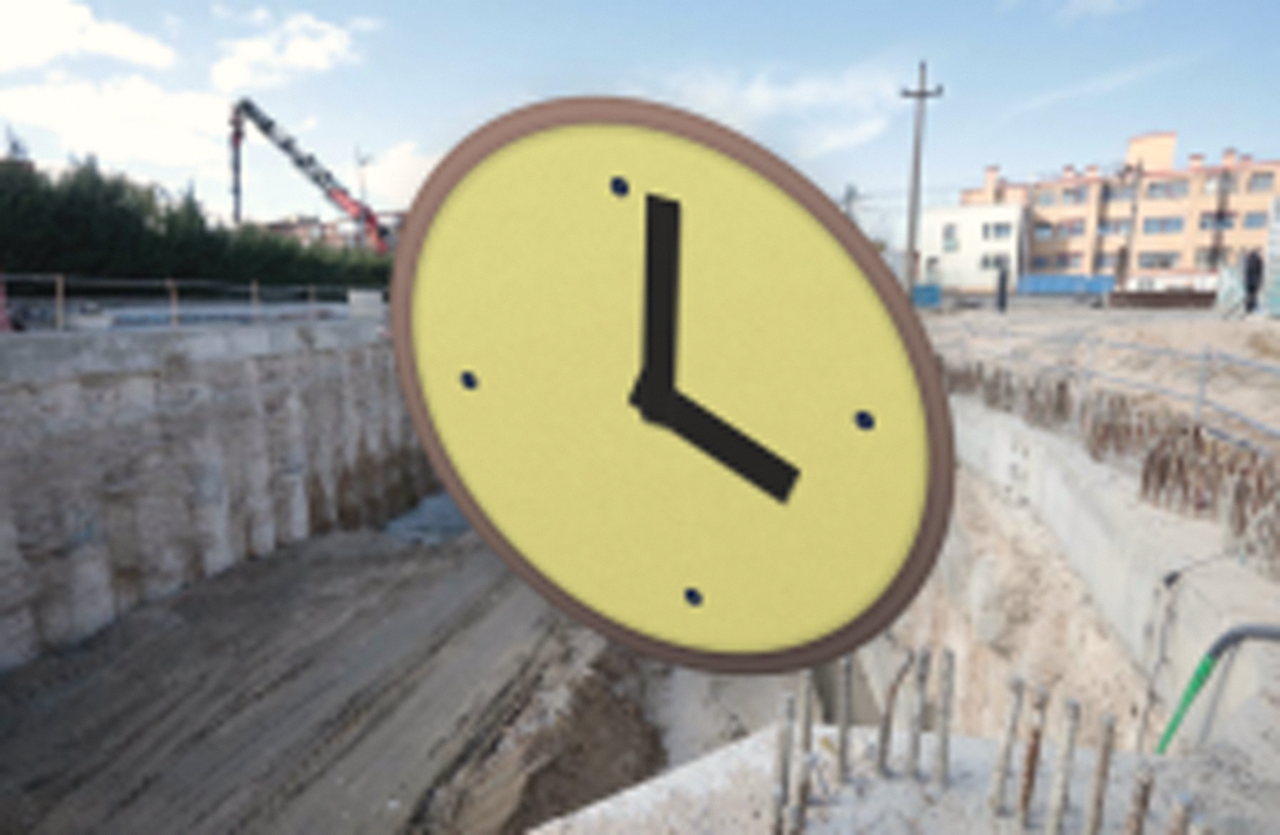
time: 4:02
